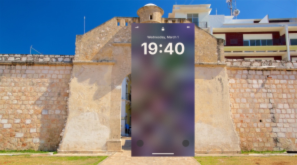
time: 19:40
